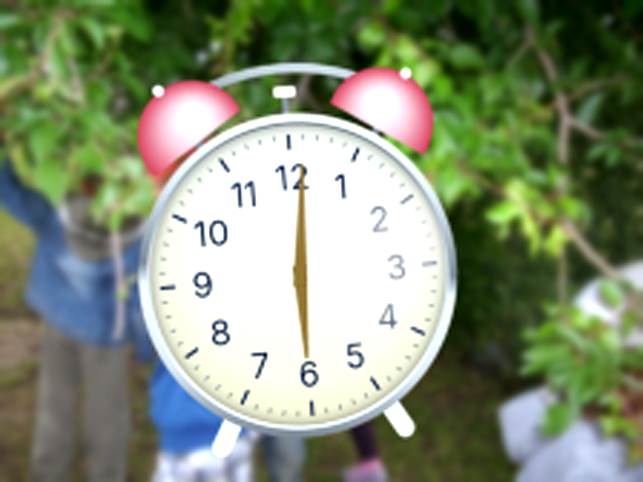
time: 6:01
